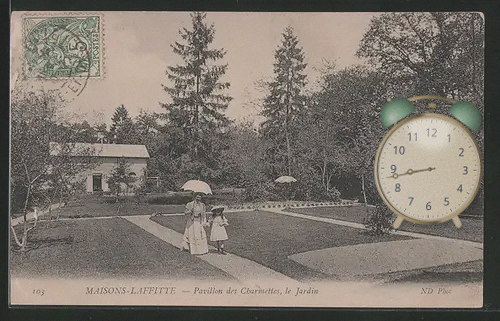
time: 8:43
